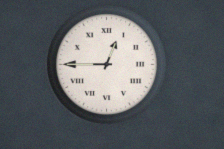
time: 12:45
